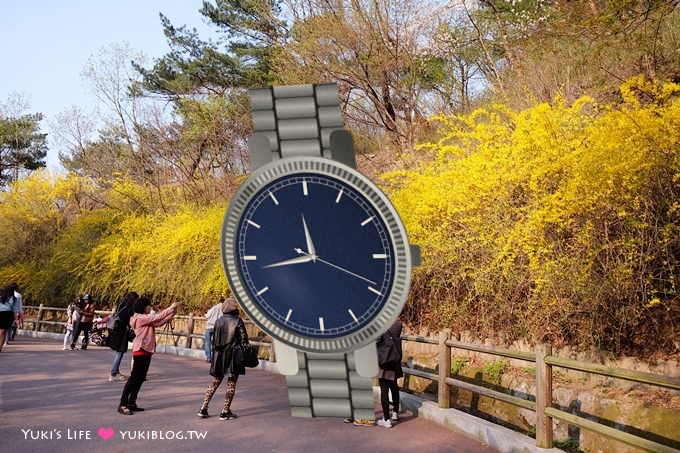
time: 11:43:19
